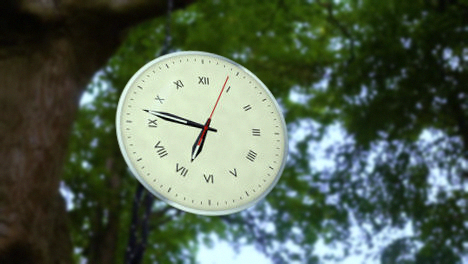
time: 6:47:04
